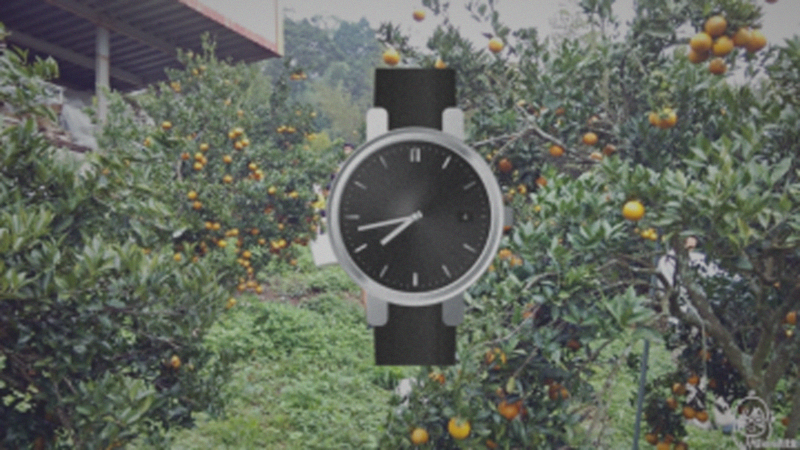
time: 7:43
